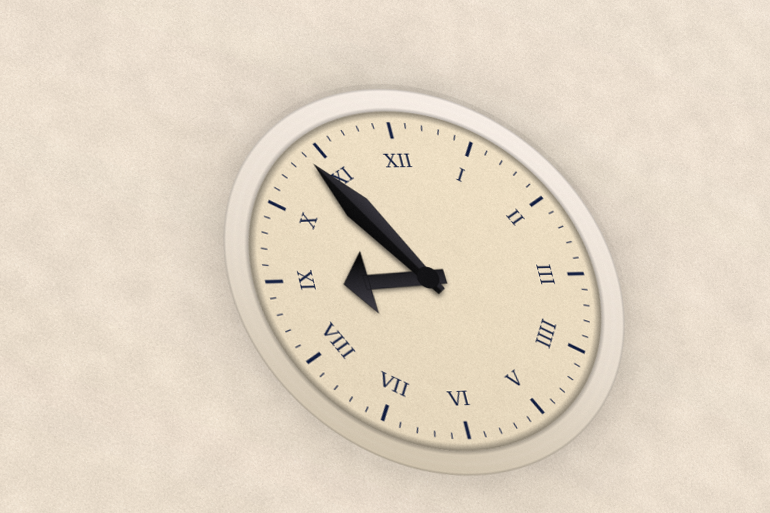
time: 8:54
